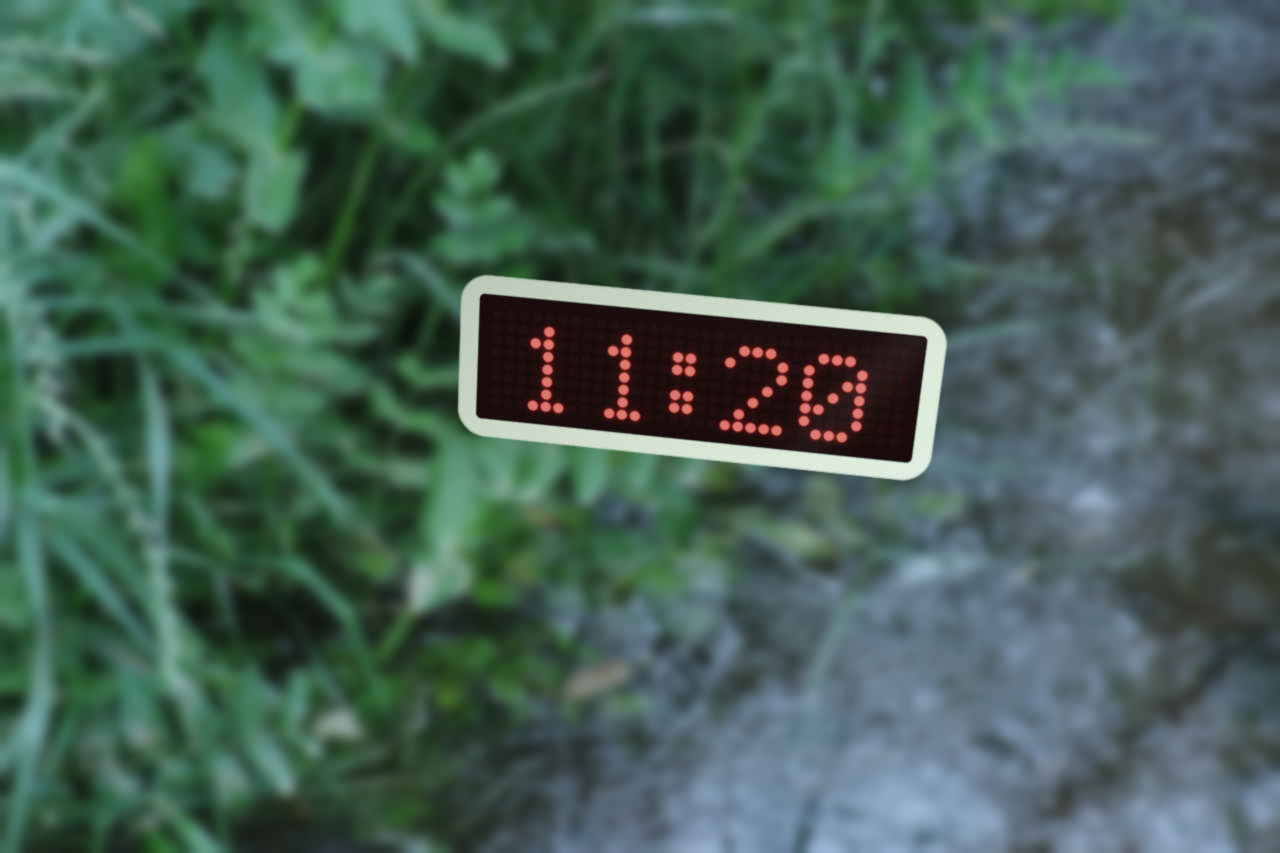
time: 11:20
